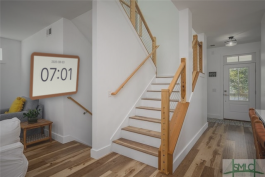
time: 7:01
